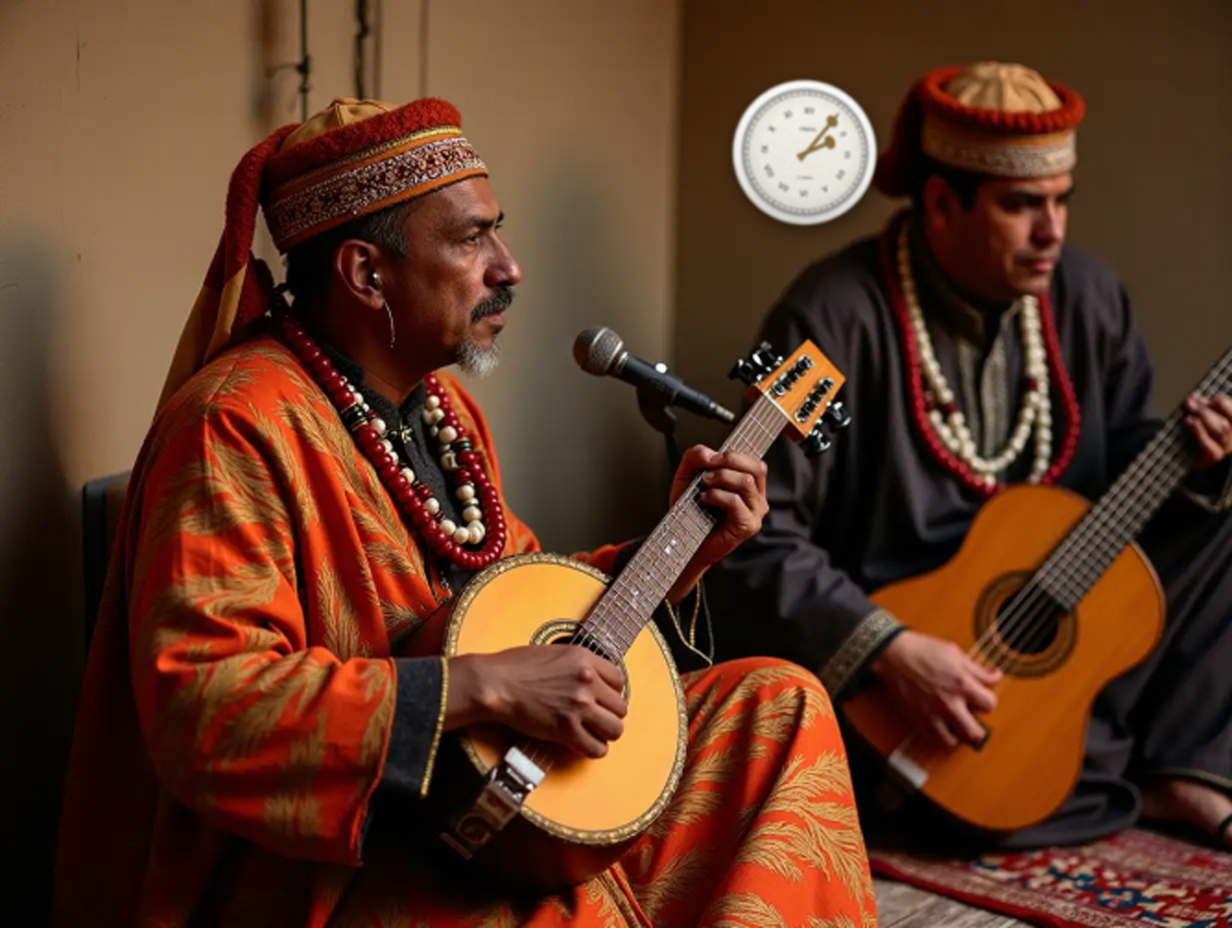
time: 2:06
